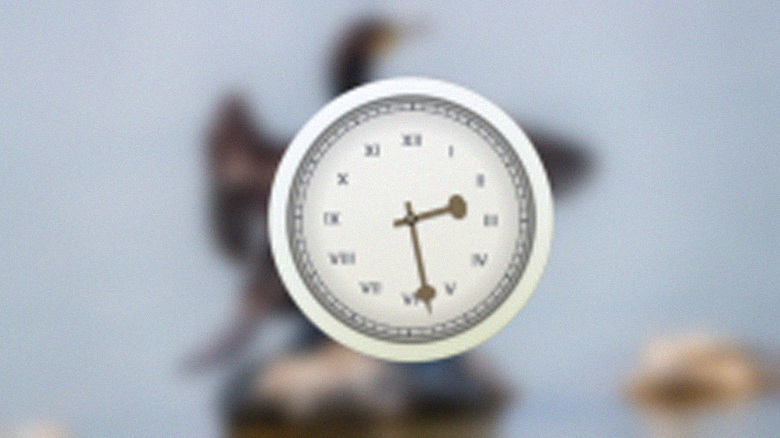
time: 2:28
